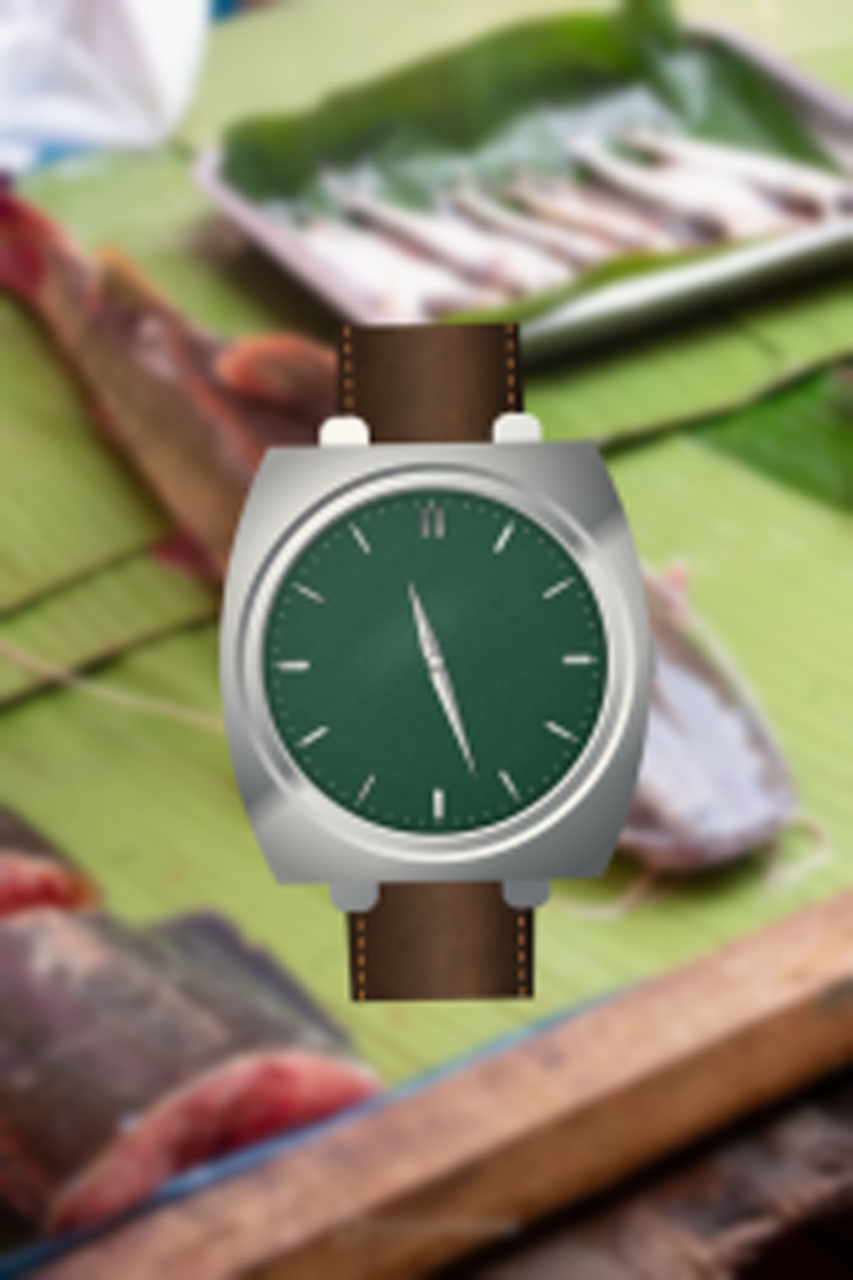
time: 11:27
